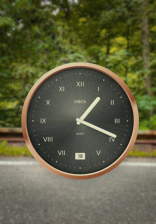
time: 1:19
